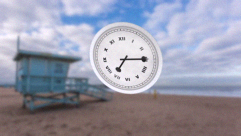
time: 7:15
